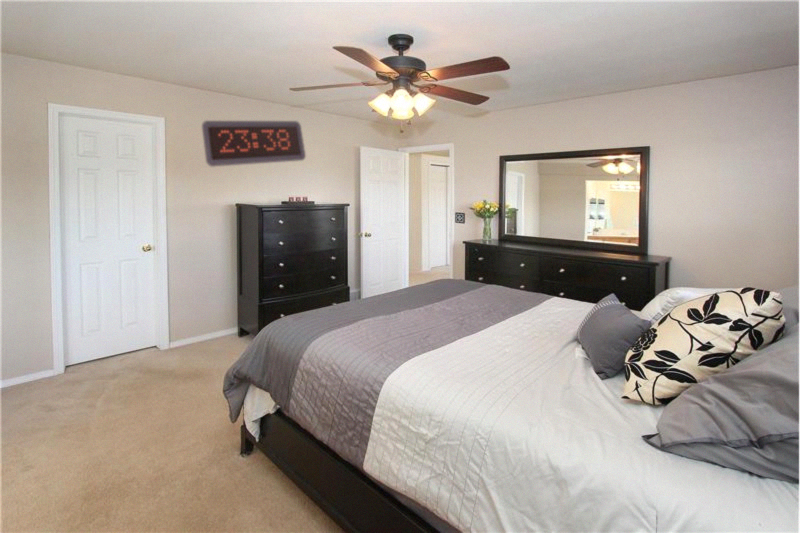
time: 23:38
